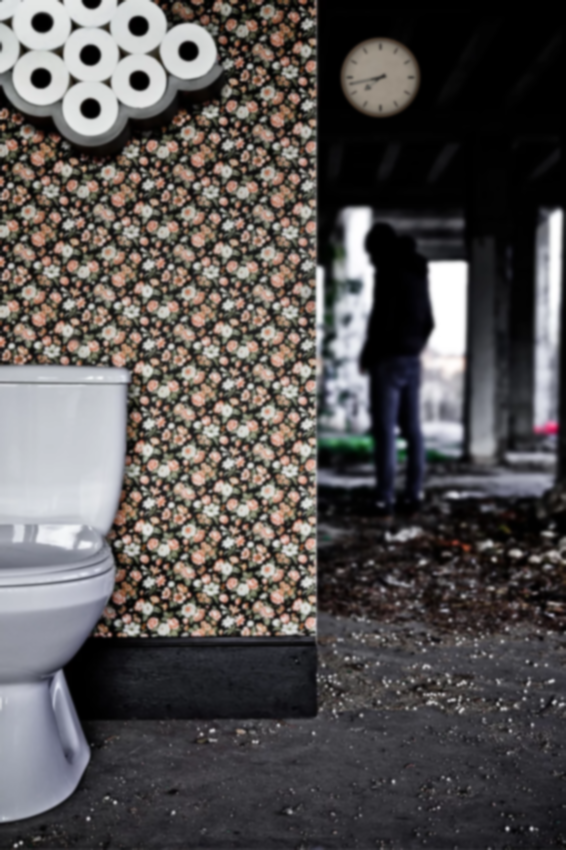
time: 7:43
